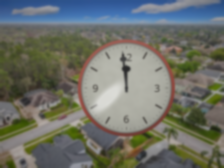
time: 11:59
